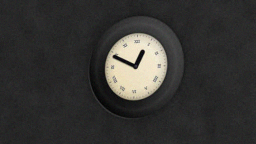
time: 12:49
